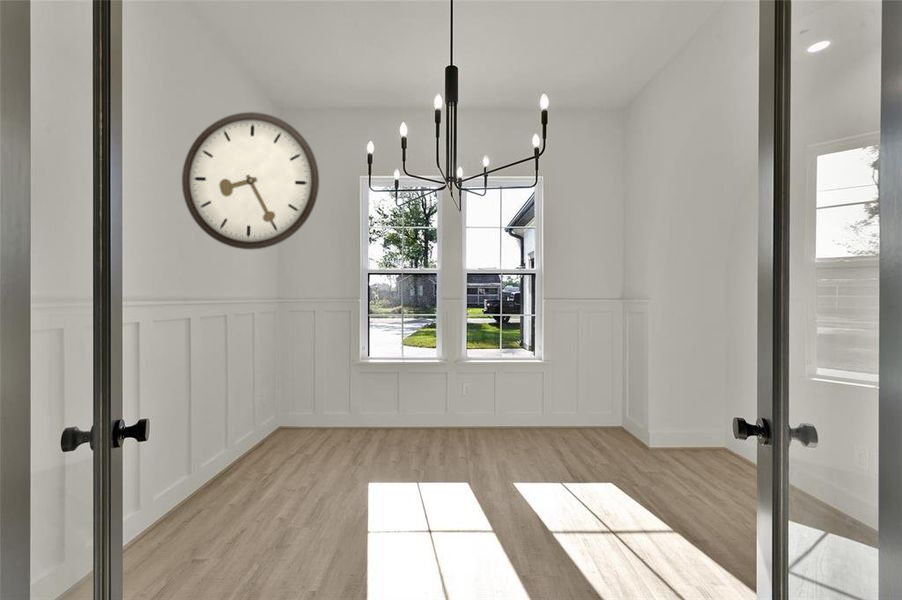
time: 8:25
